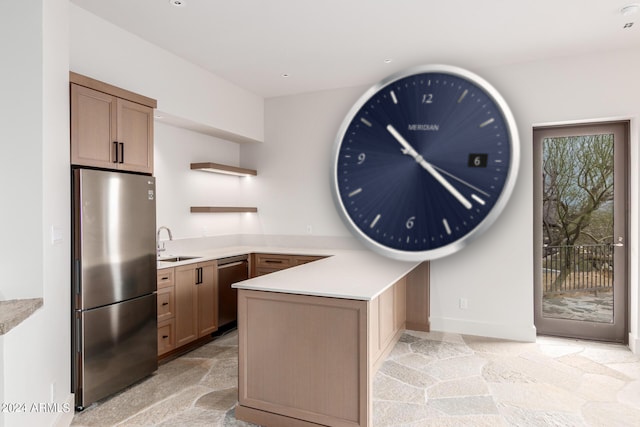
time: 10:21:19
